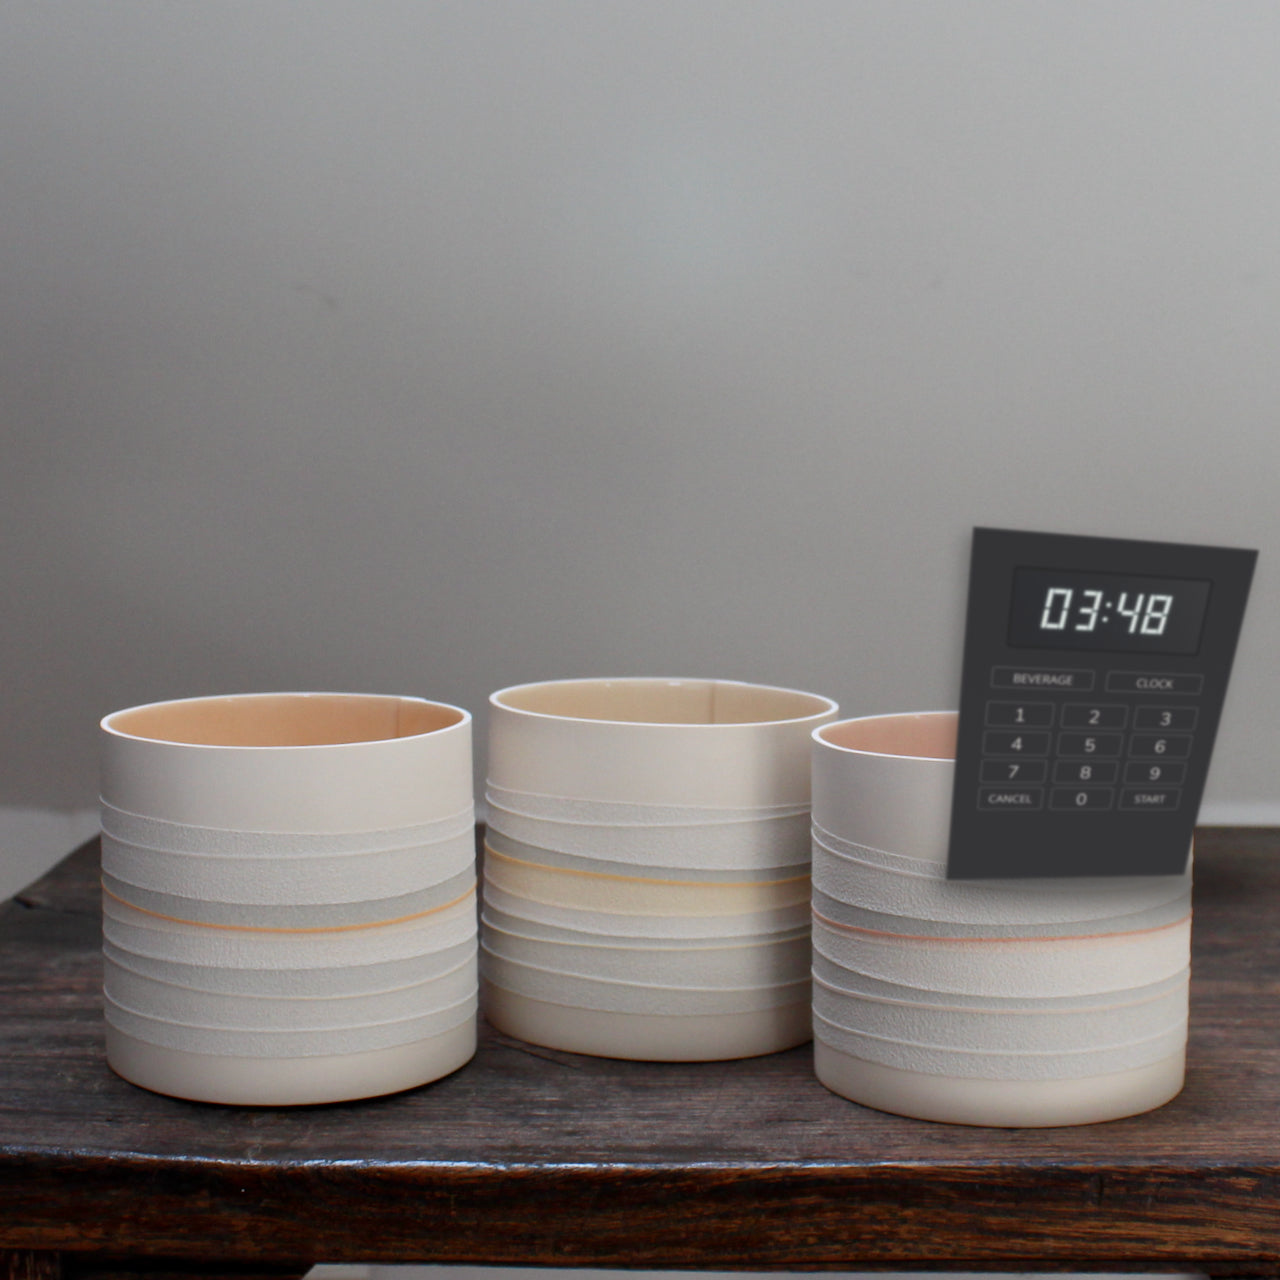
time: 3:48
